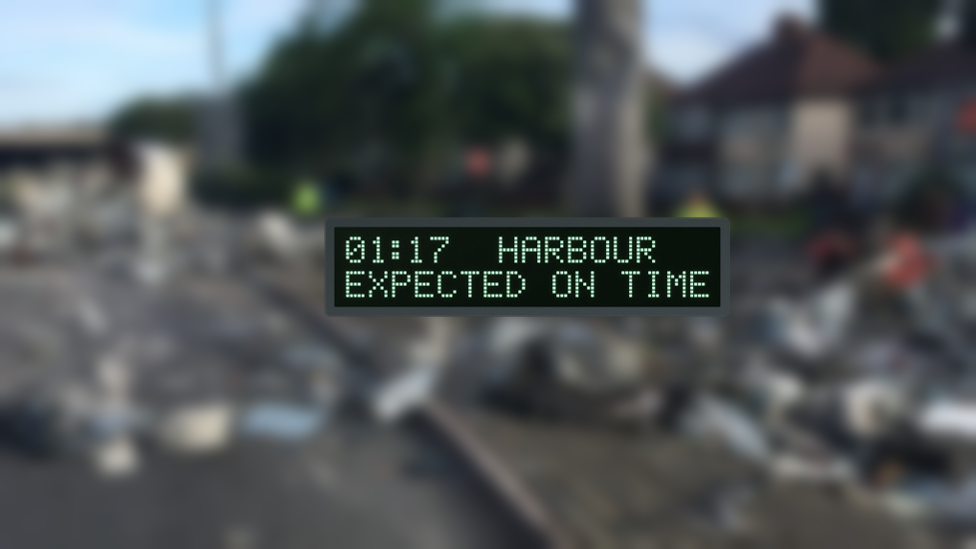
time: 1:17
